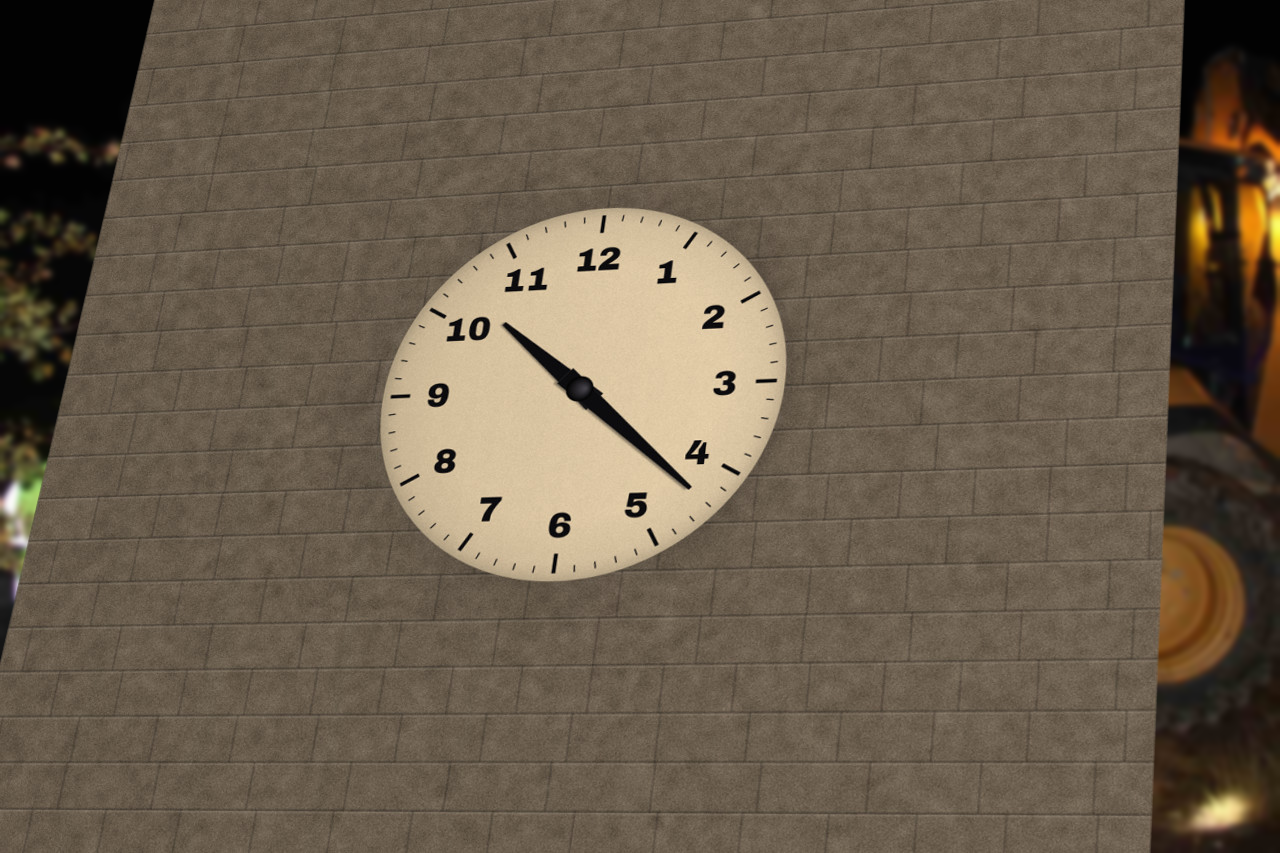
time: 10:22
